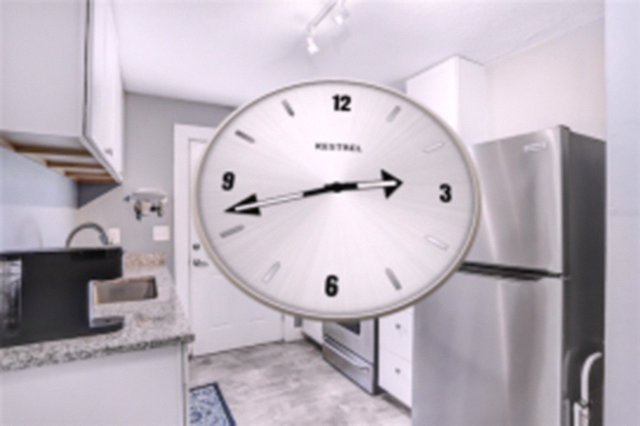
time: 2:42
